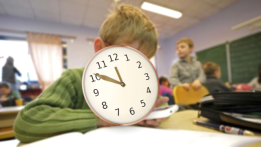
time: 11:51
